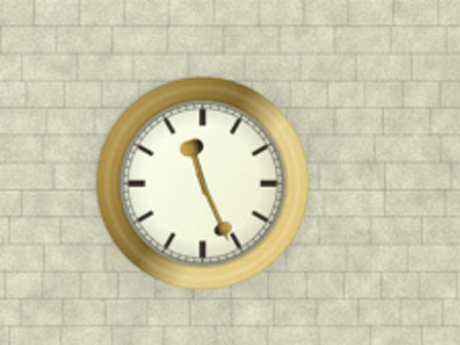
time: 11:26
